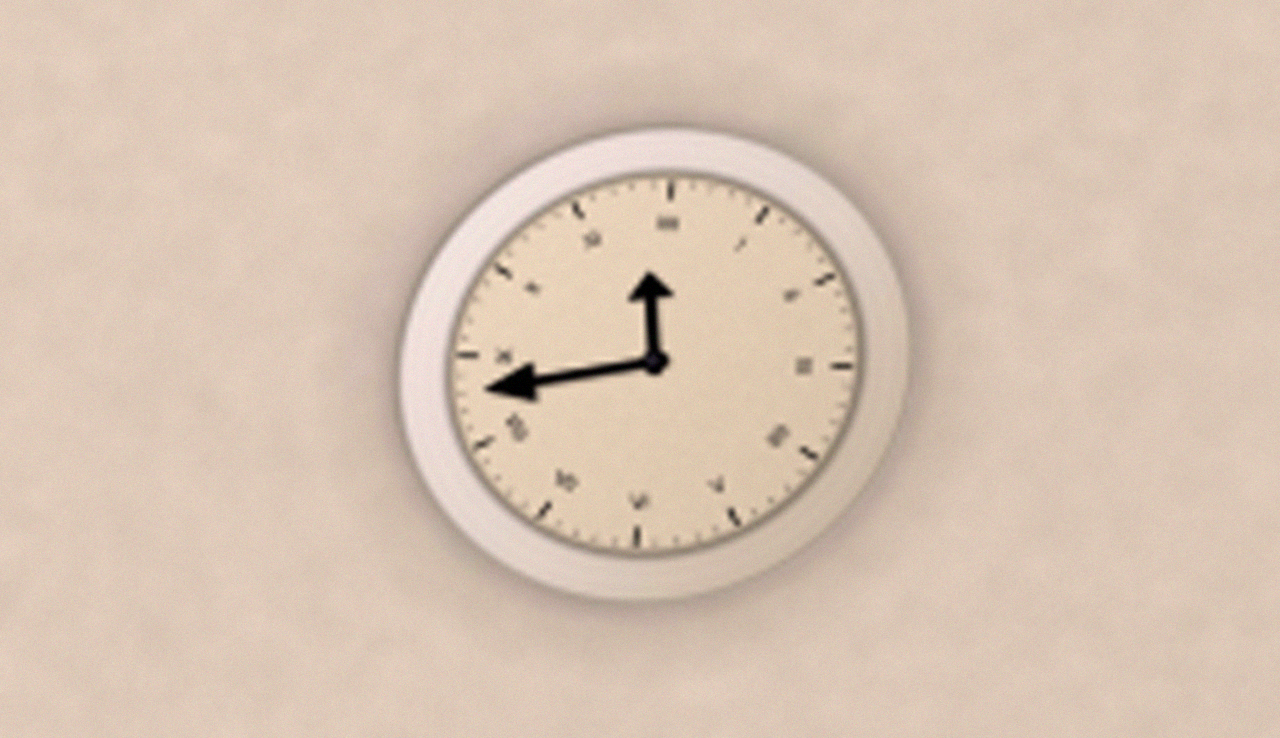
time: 11:43
